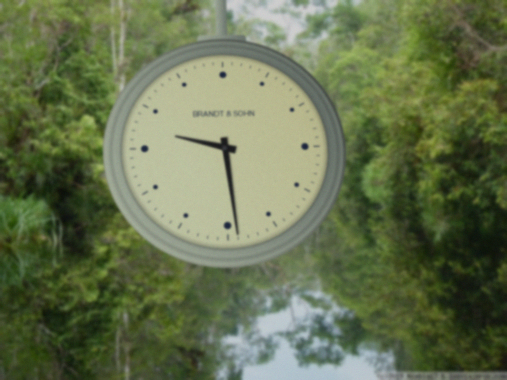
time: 9:29
